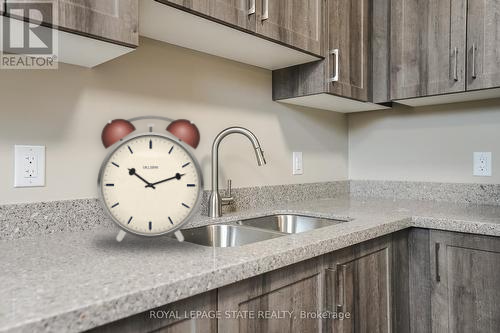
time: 10:12
